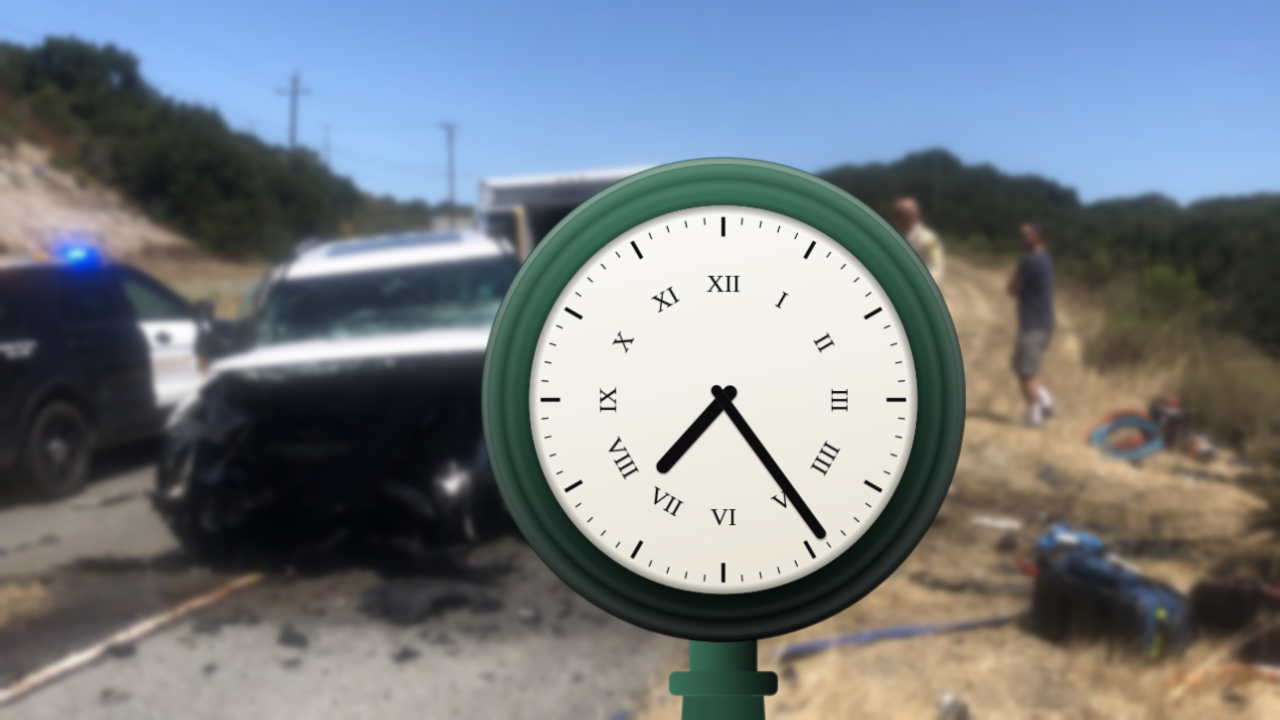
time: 7:24
